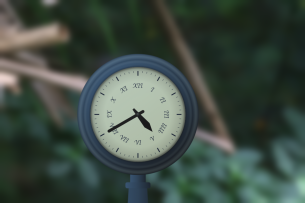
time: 4:40
